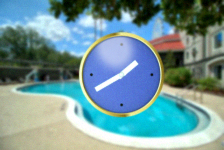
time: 1:40
